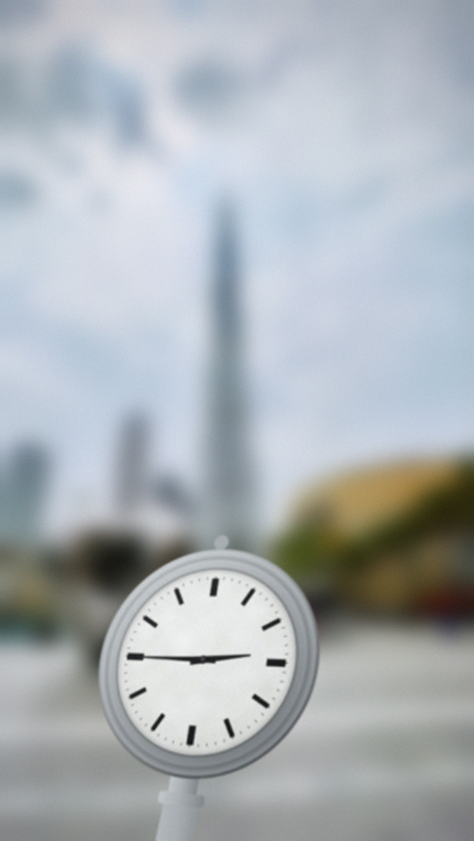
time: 2:45
